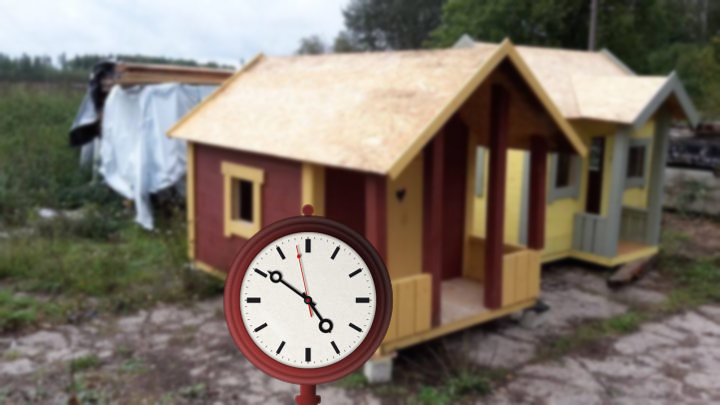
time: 4:50:58
